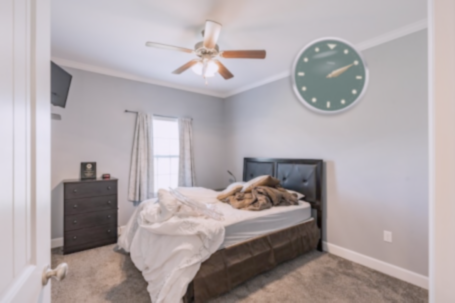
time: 2:10
